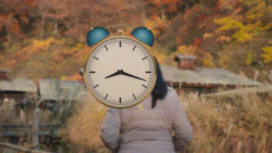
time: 8:18
